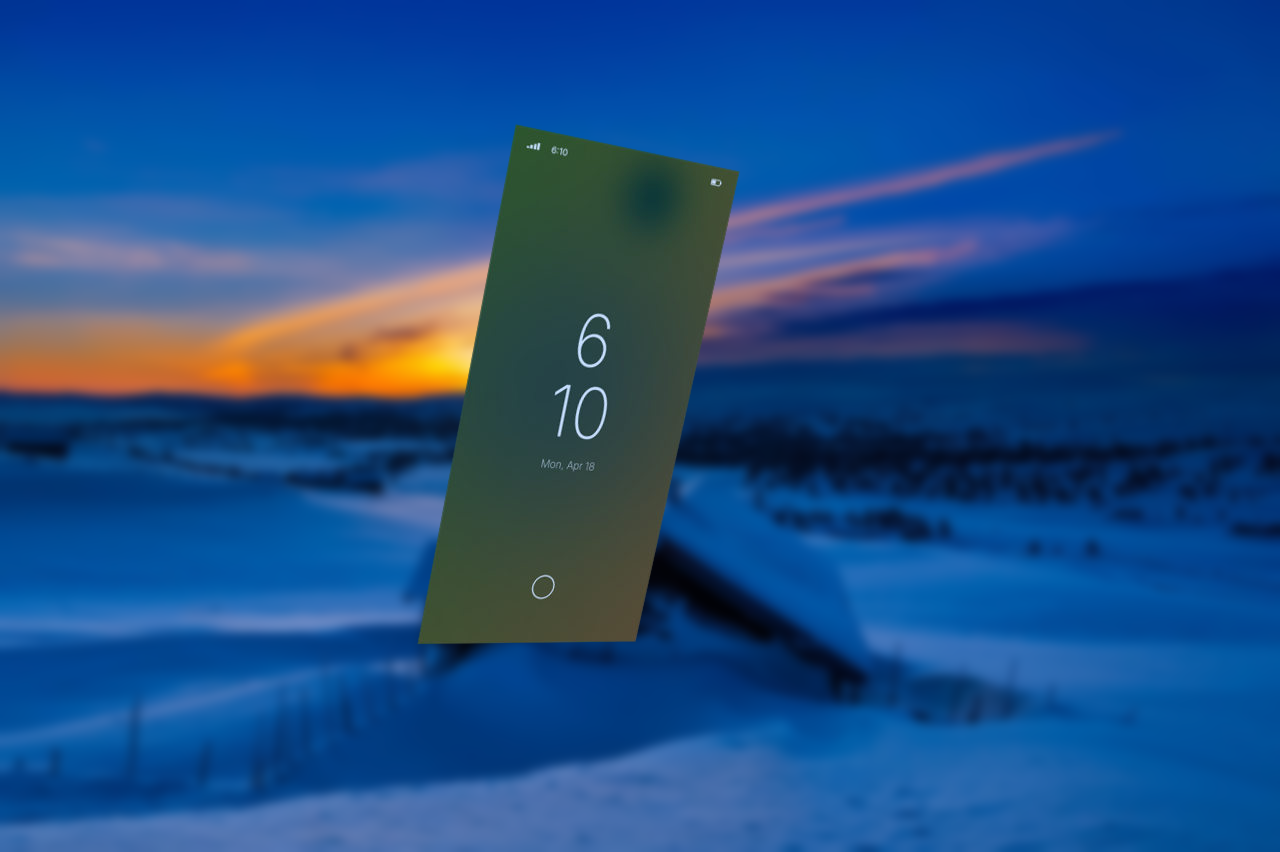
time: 6:10
